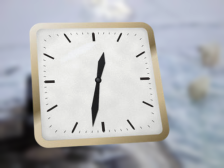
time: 12:32
